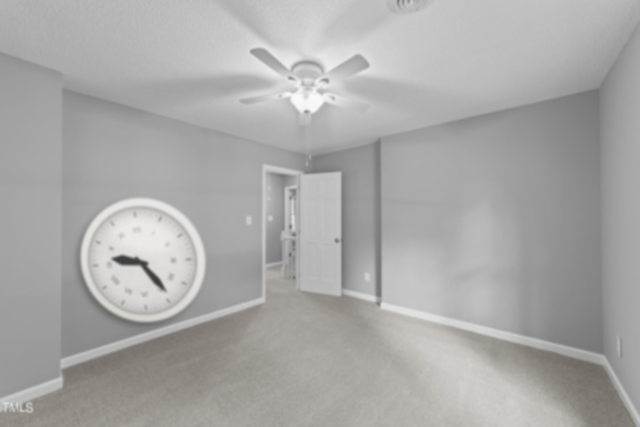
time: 9:24
